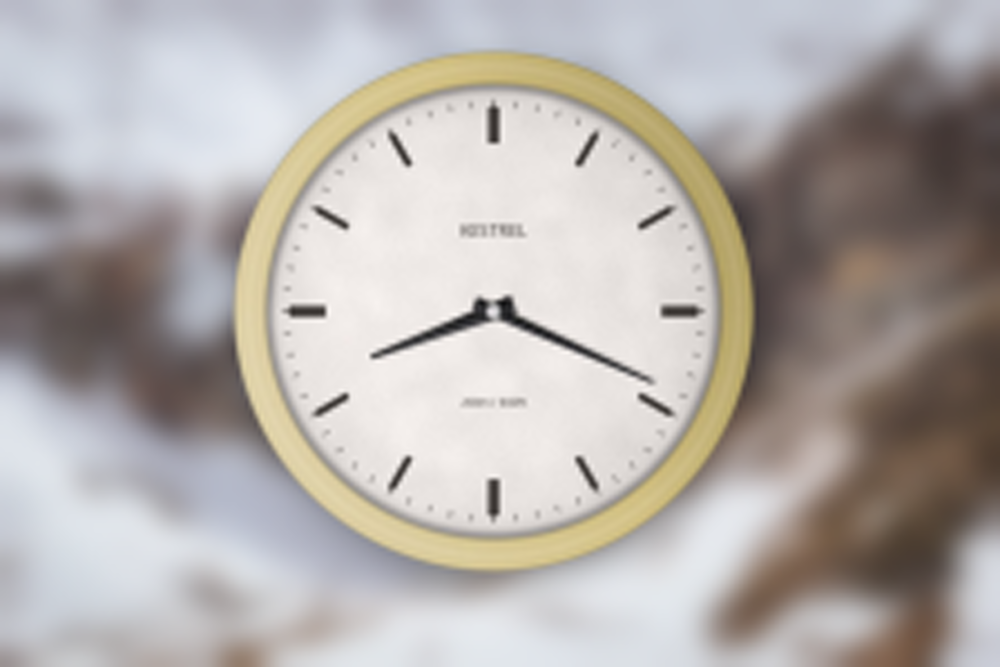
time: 8:19
